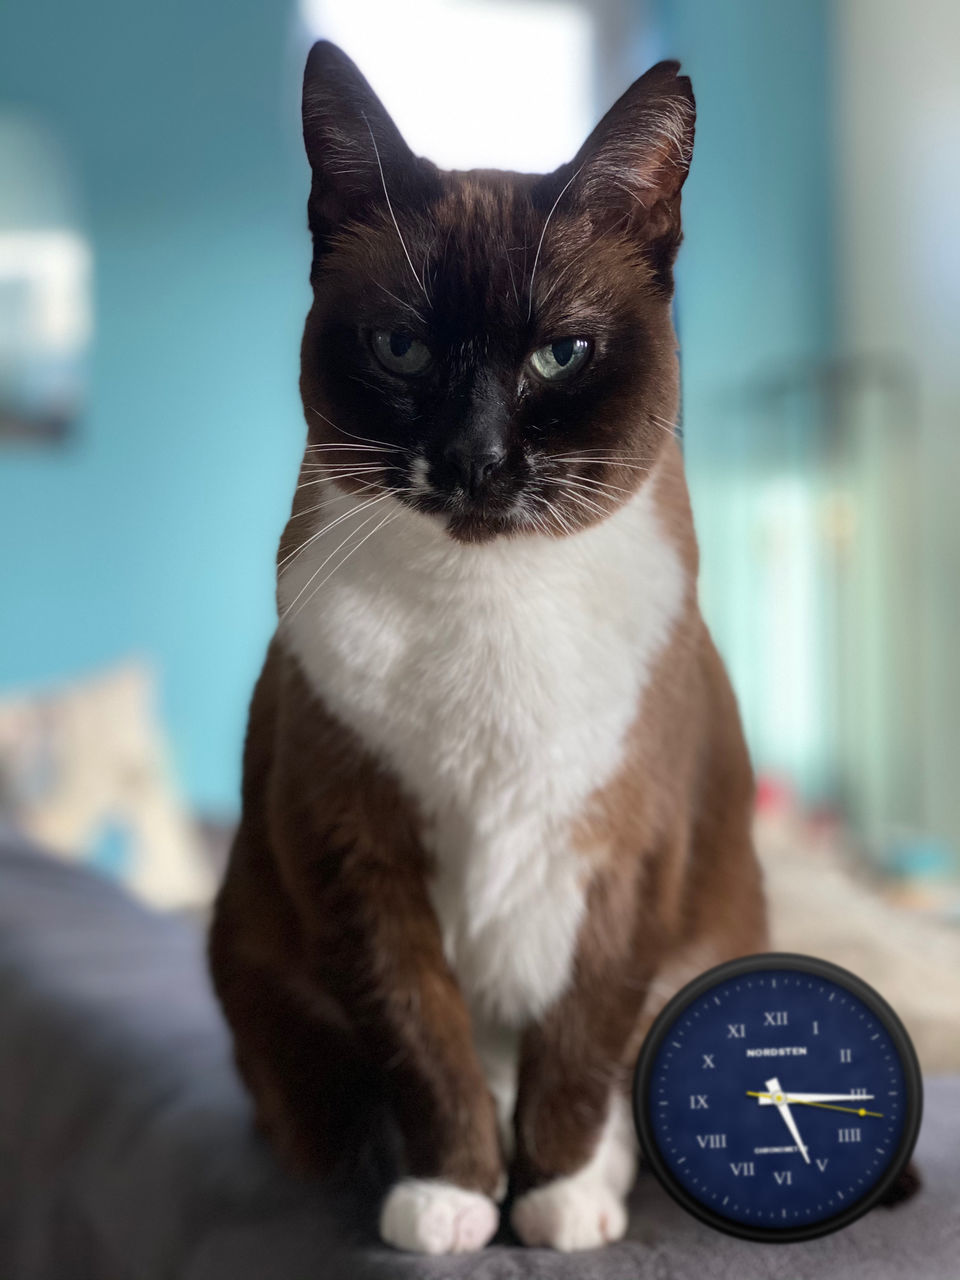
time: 5:15:17
